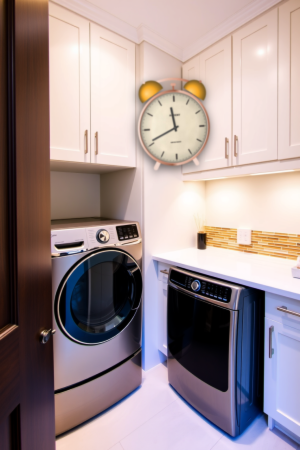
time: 11:41
